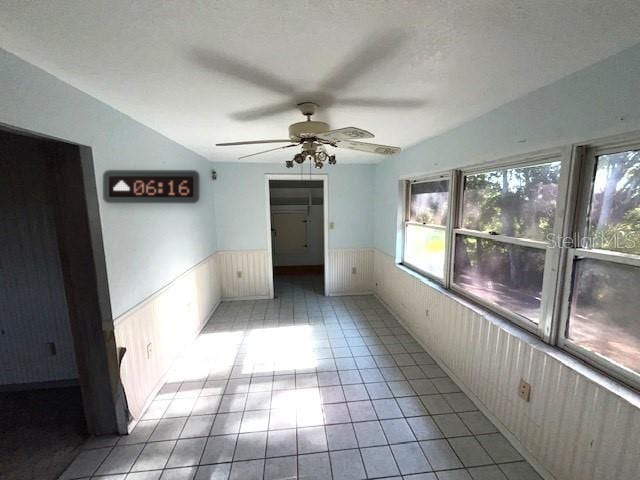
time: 6:16
